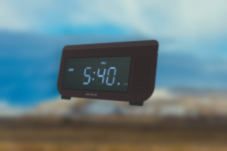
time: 5:40
